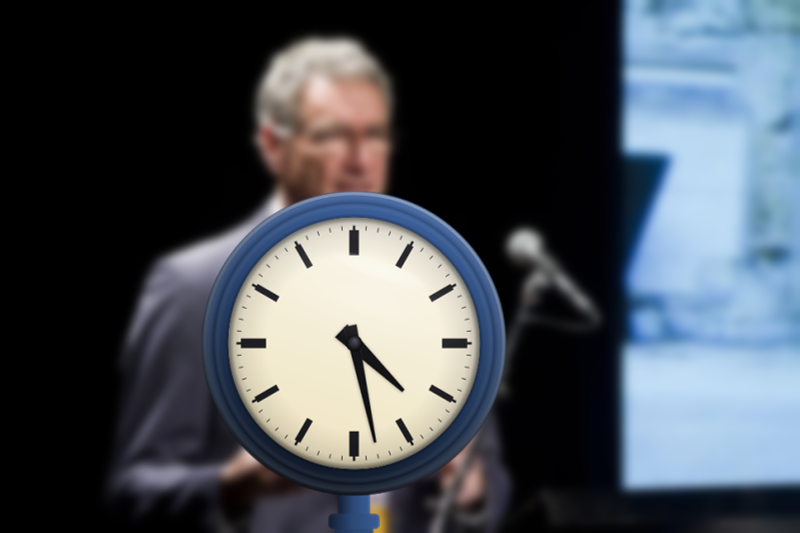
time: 4:28
